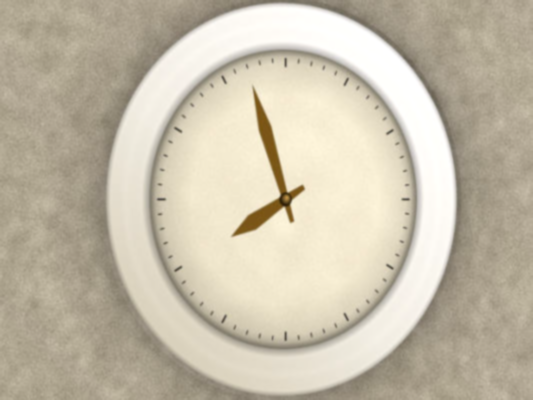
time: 7:57
